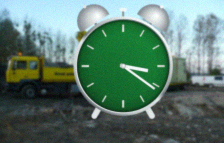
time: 3:21
